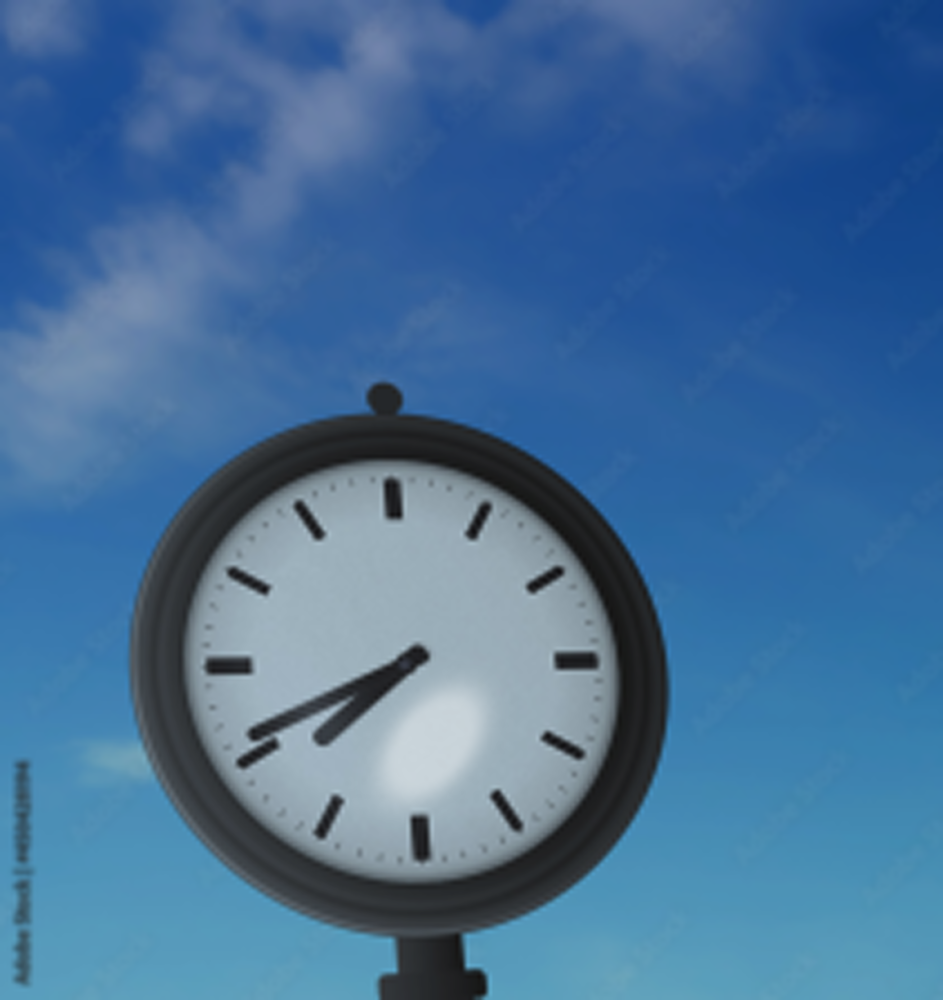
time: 7:41
